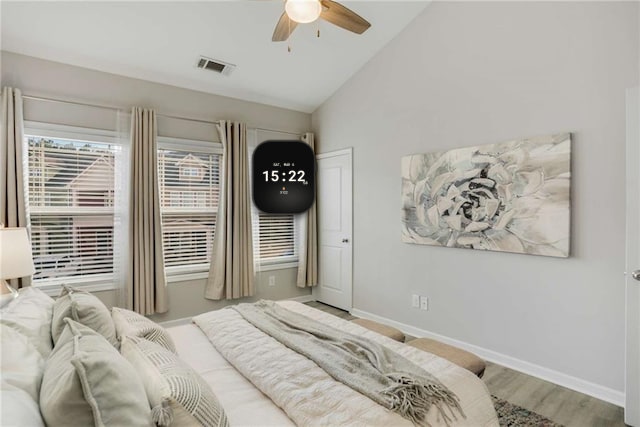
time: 15:22
